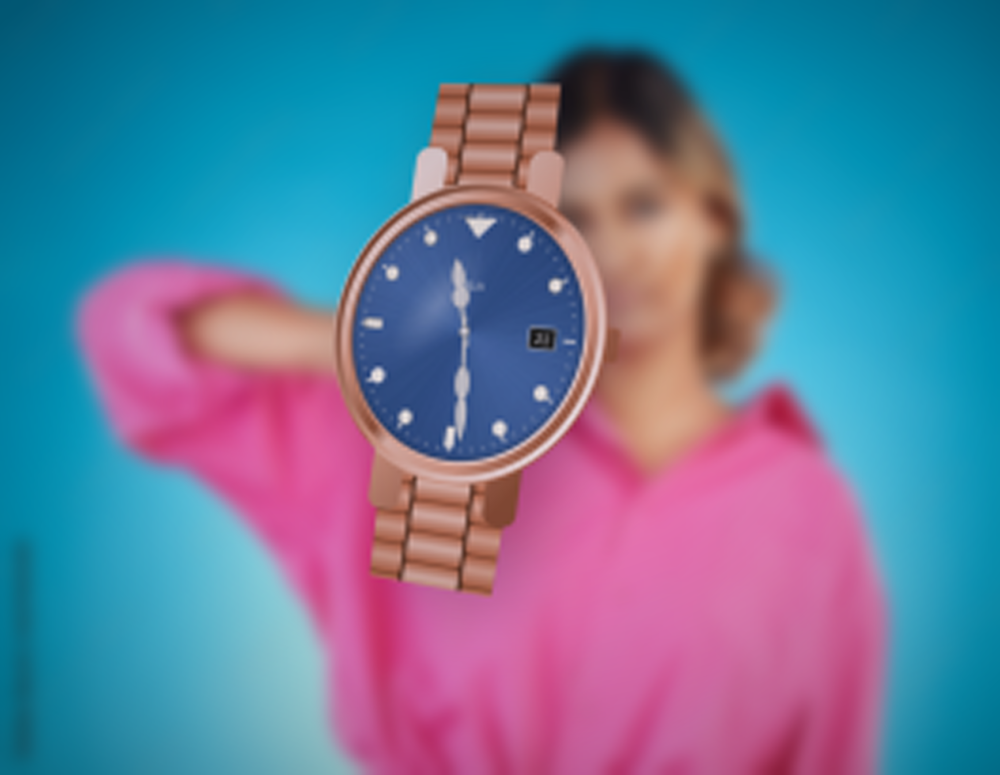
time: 11:29
